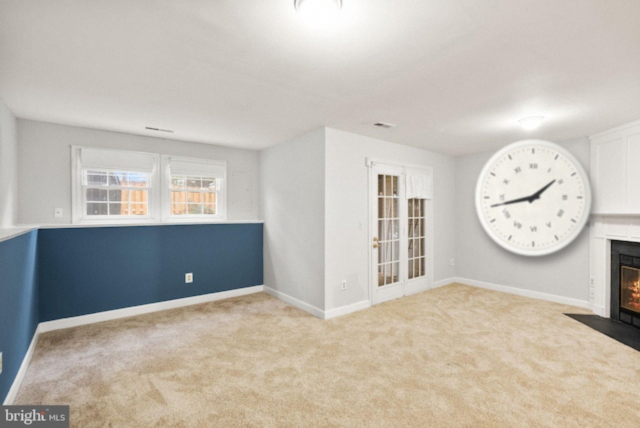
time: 1:43
